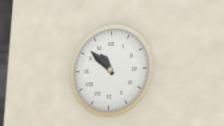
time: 10:52
